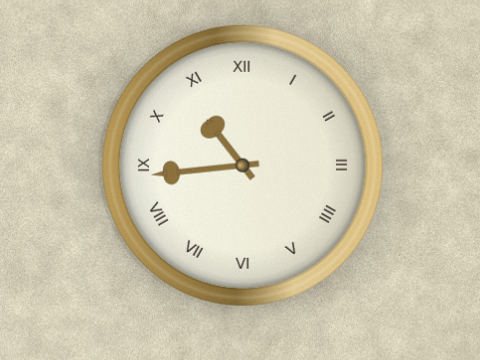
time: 10:44
